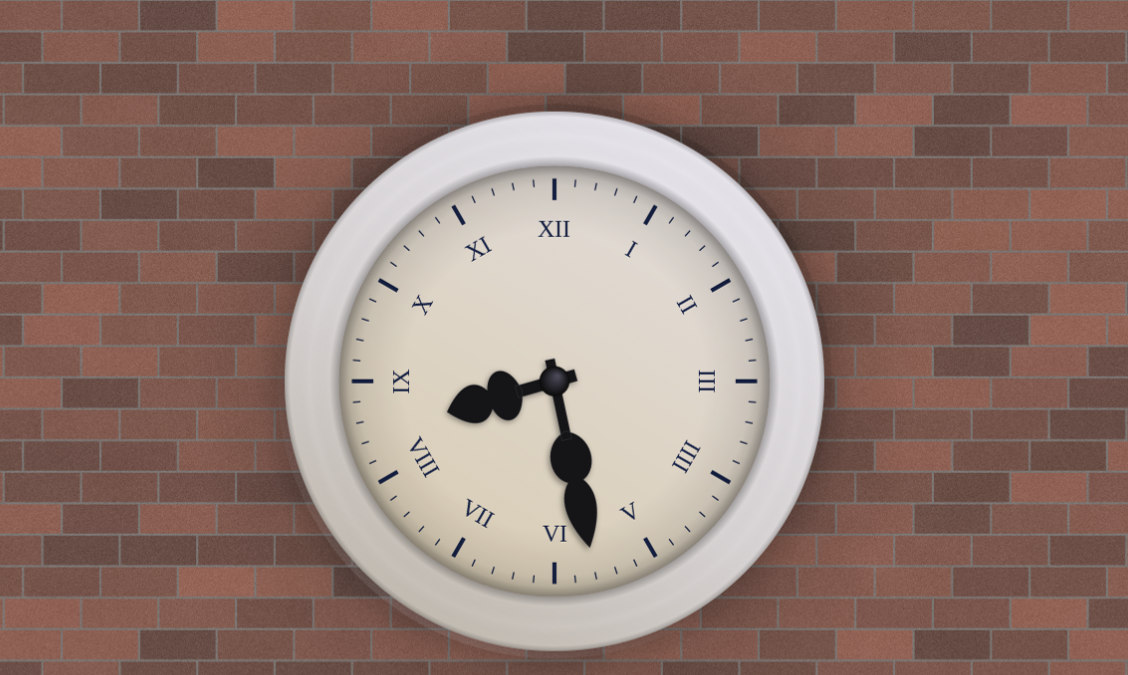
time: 8:28
